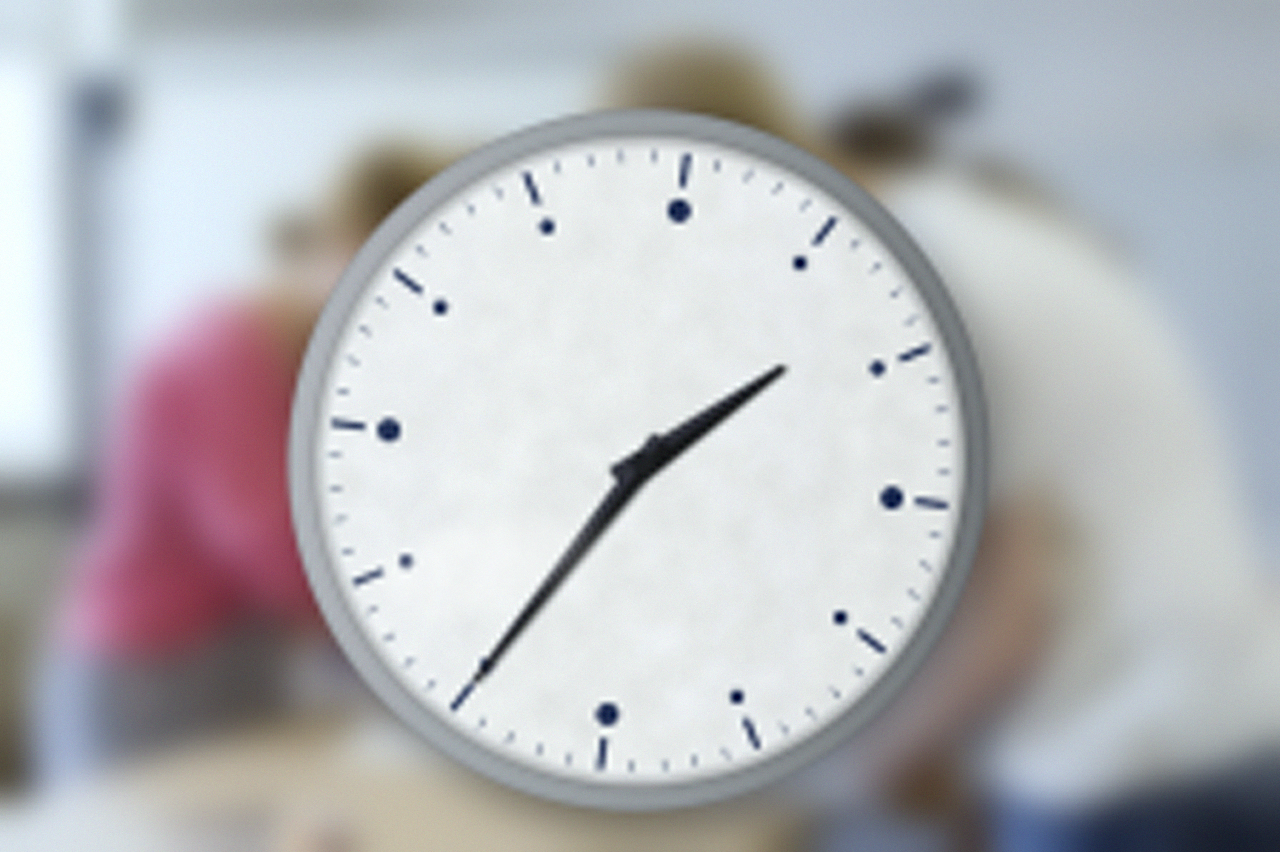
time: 1:35
